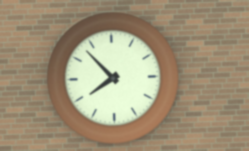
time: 7:53
